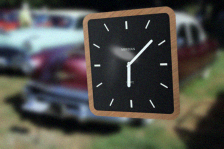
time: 6:08
